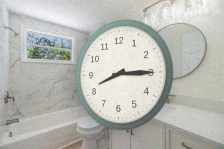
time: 8:15
